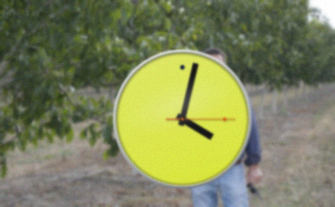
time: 4:02:15
